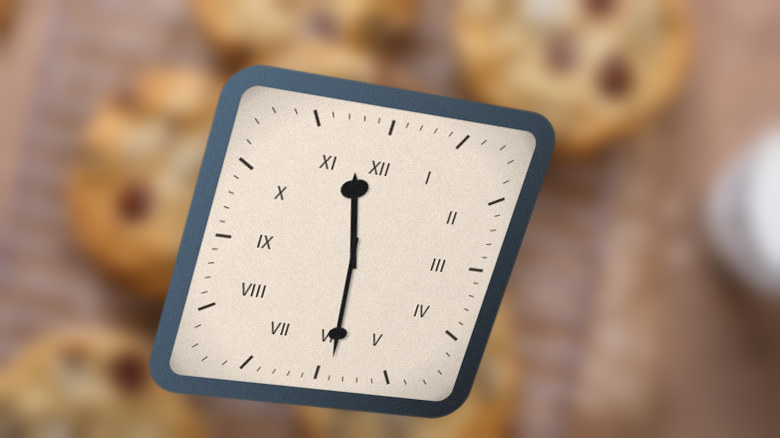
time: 11:29
